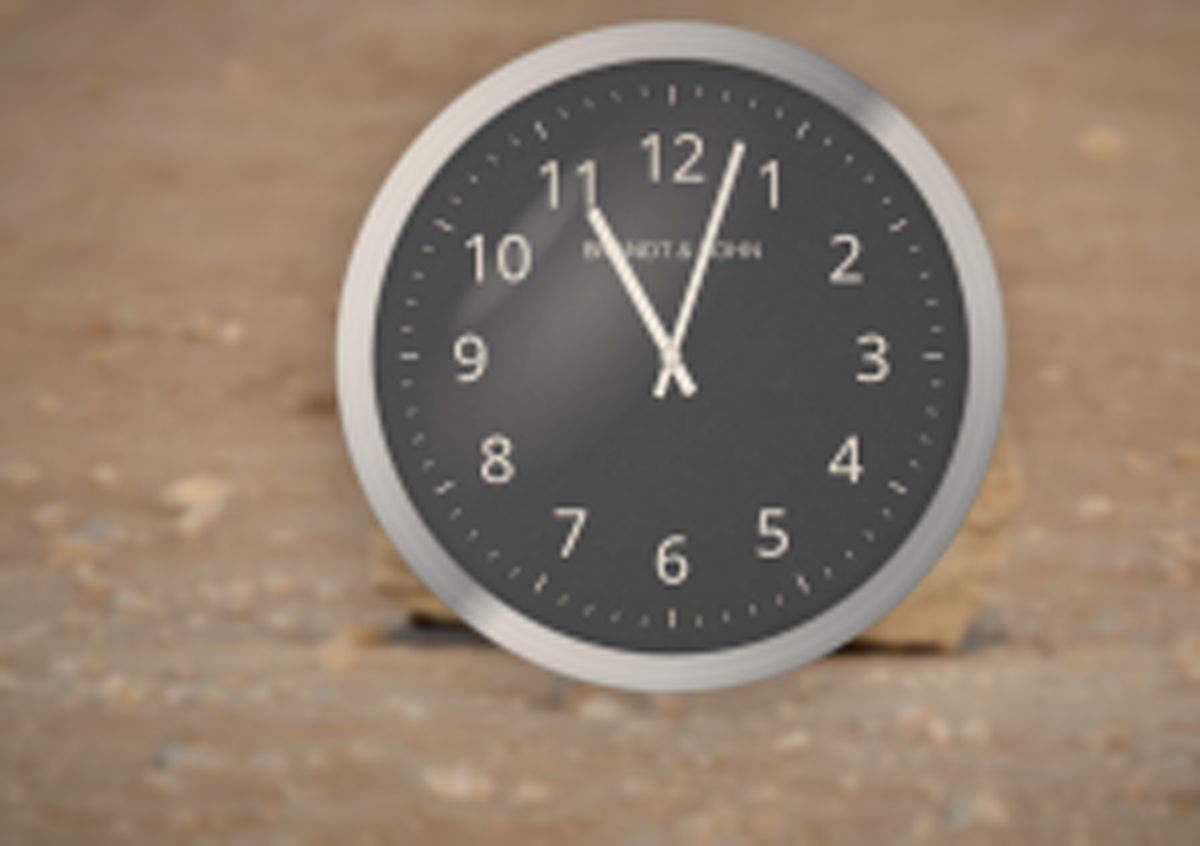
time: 11:03
